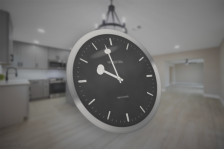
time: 9:58
